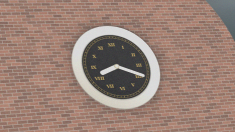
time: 8:19
